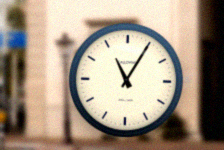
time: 11:05
